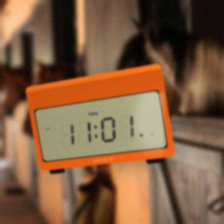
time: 11:01
